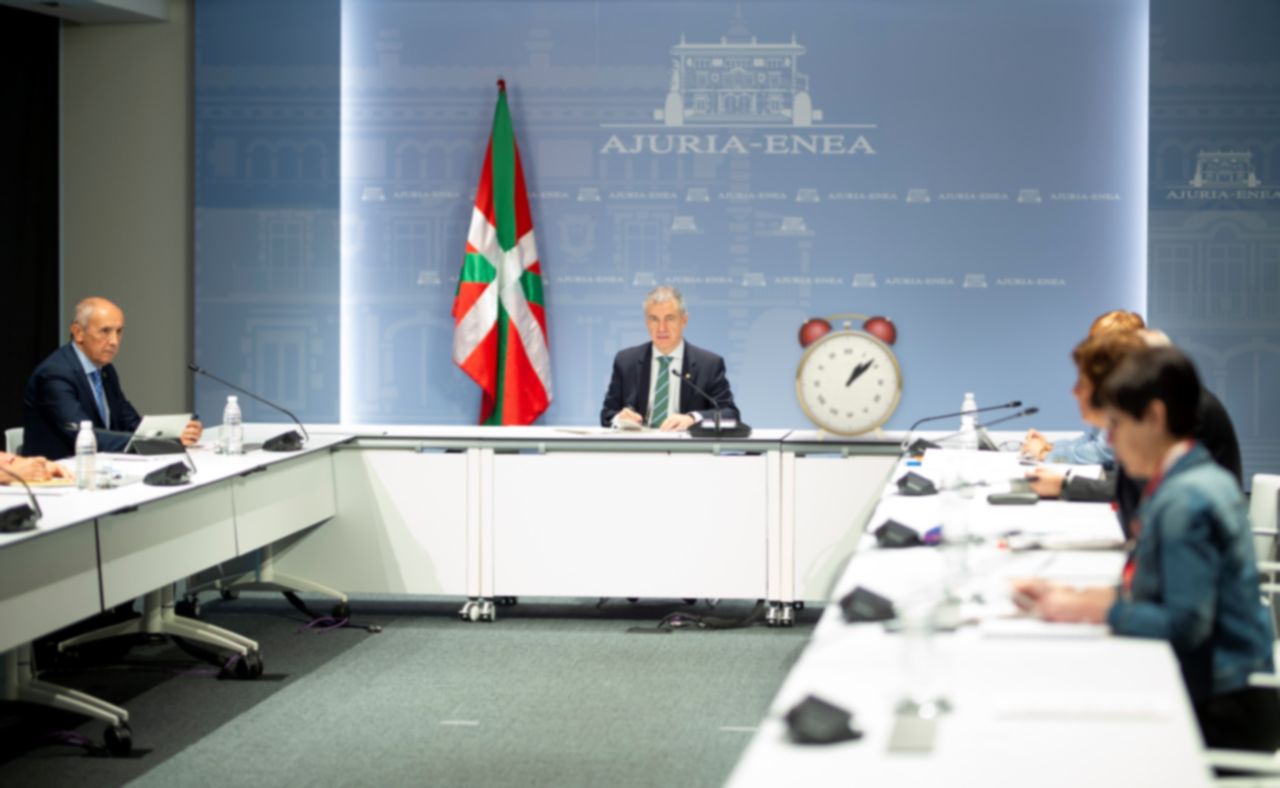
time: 1:08
